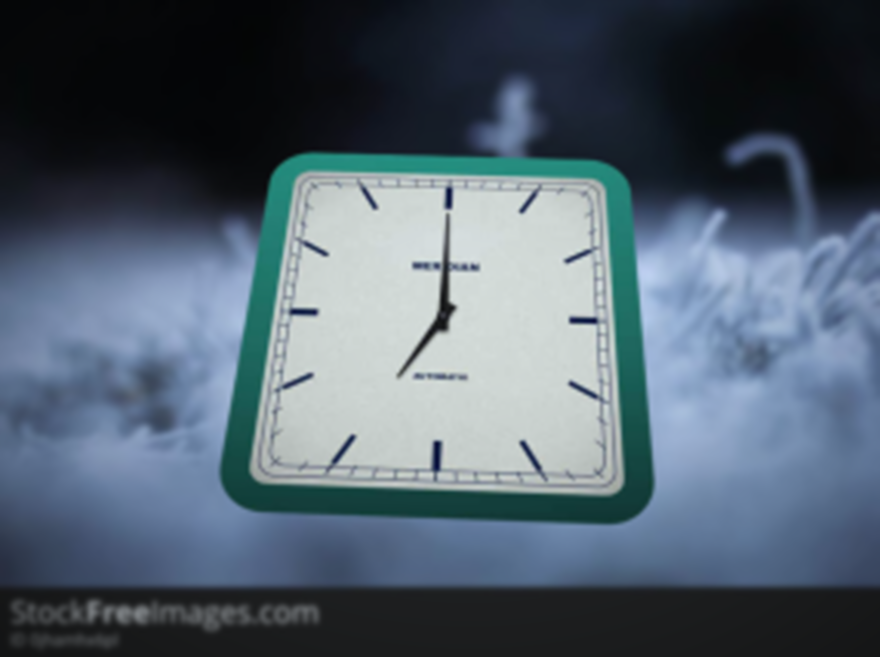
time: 7:00
